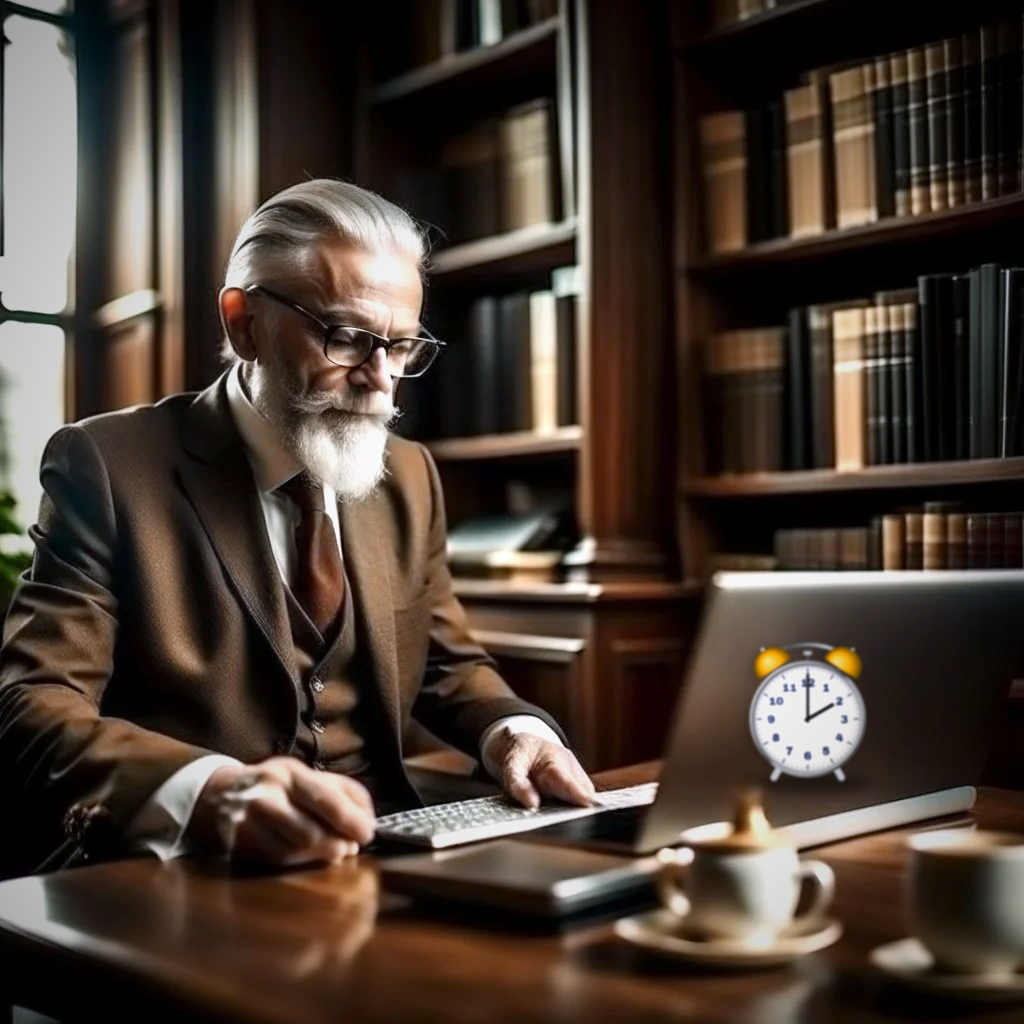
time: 2:00
